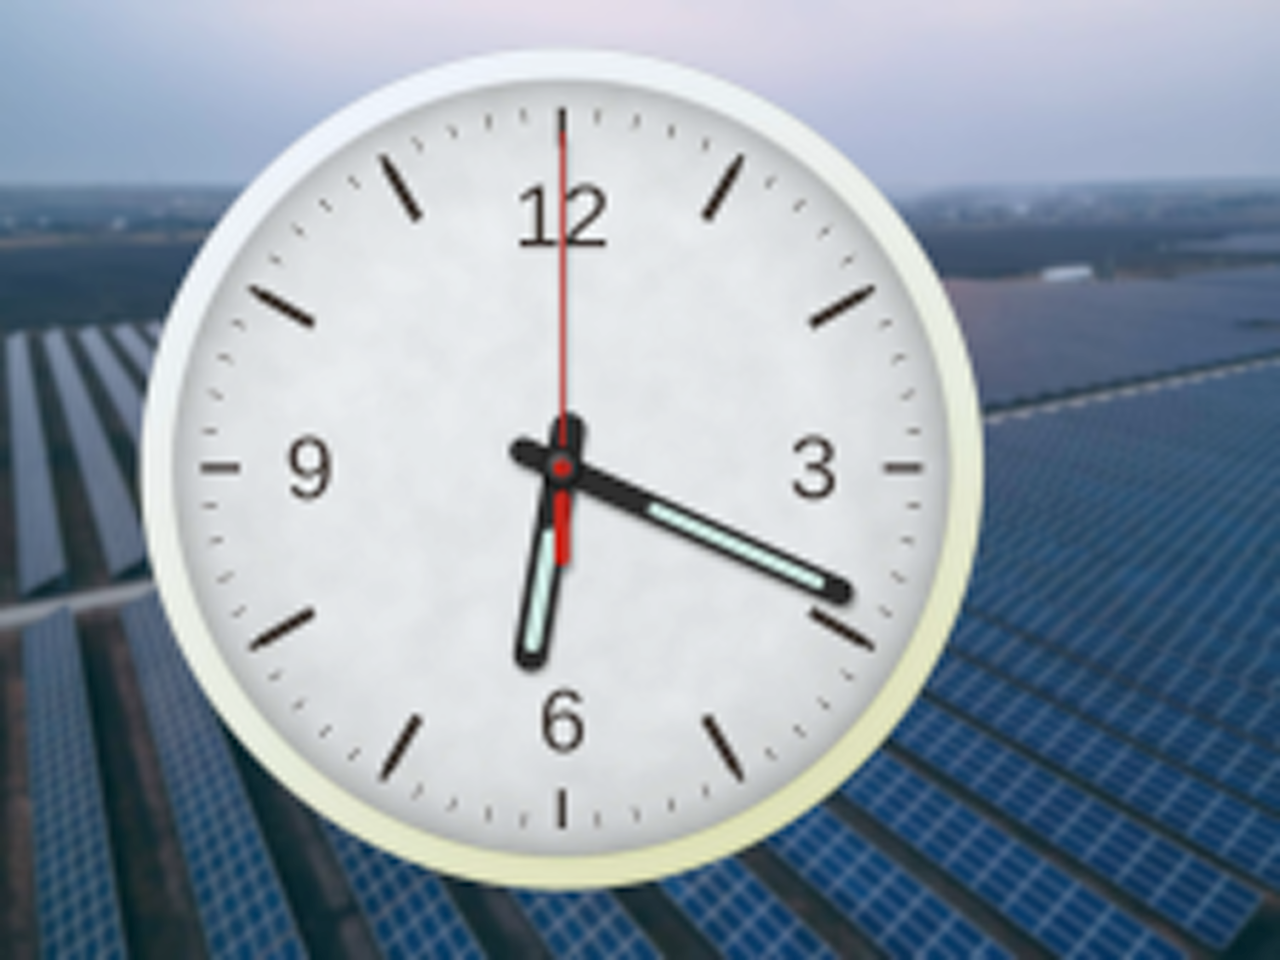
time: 6:19:00
